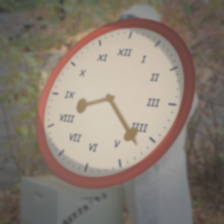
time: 8:22
